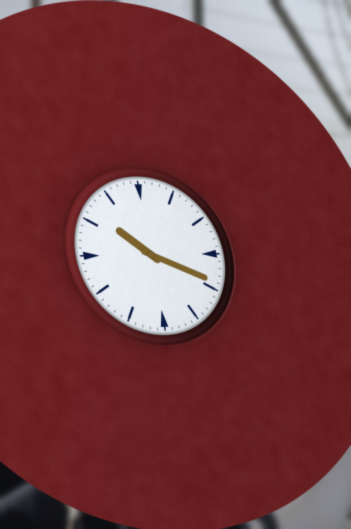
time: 10:19
